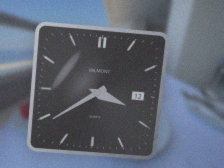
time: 3:39
